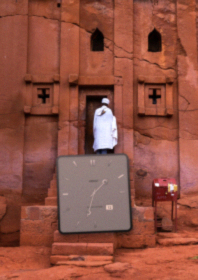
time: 1:33
